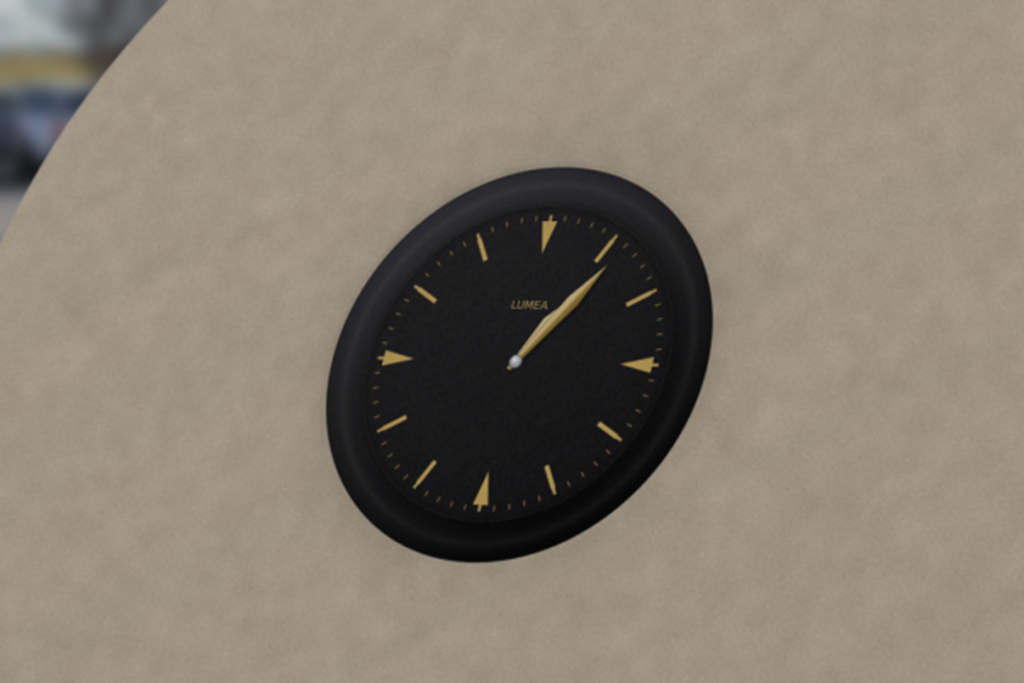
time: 1:06
